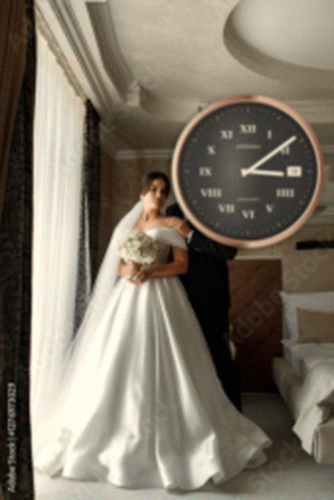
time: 3:09
